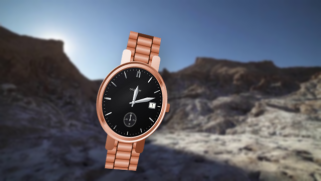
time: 12:12
